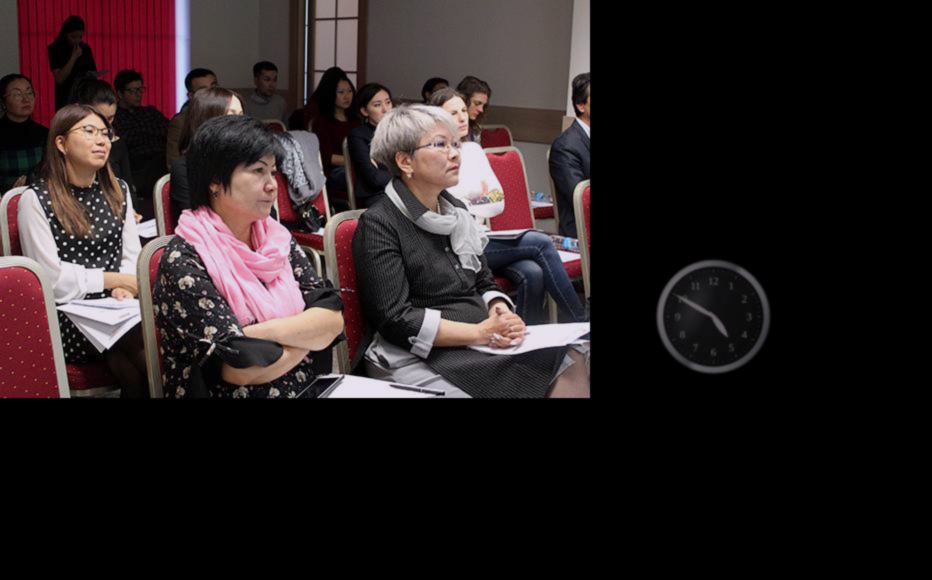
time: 4:50
